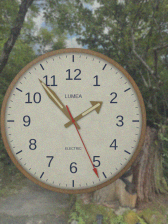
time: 1:53:26
